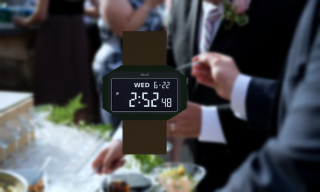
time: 2:52:48
